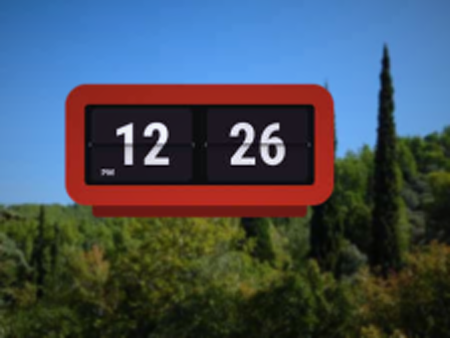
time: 12:26
